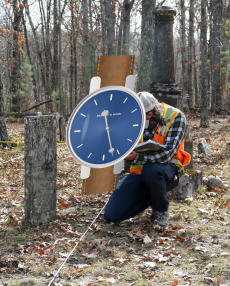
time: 11:27
